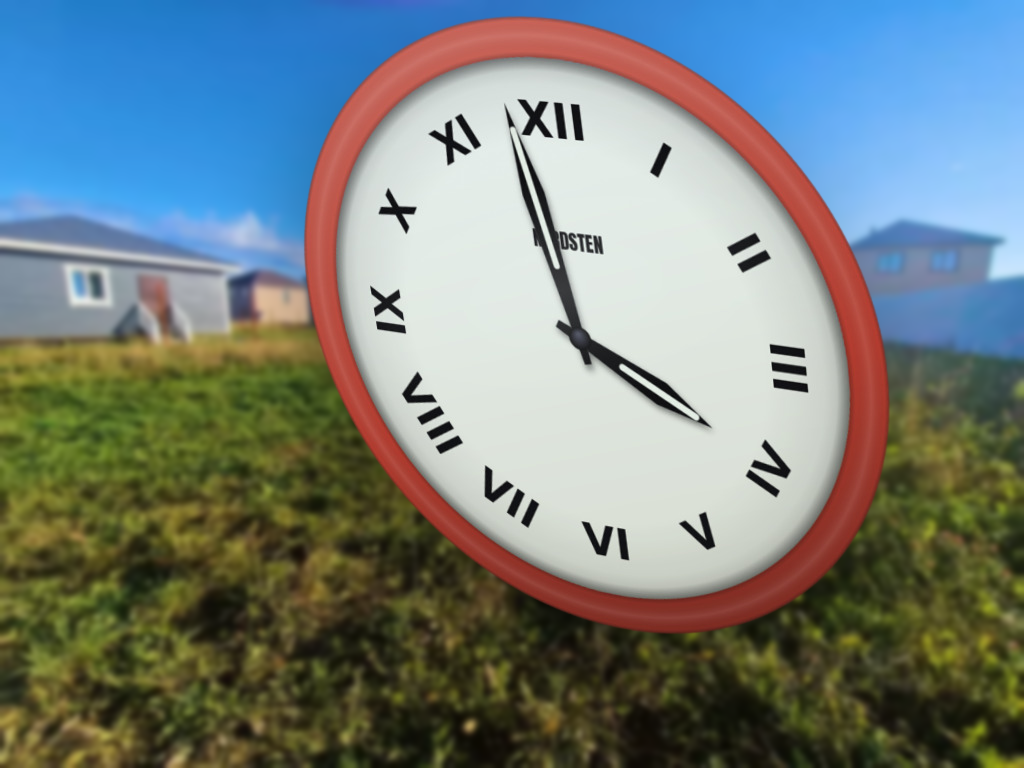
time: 3:58
